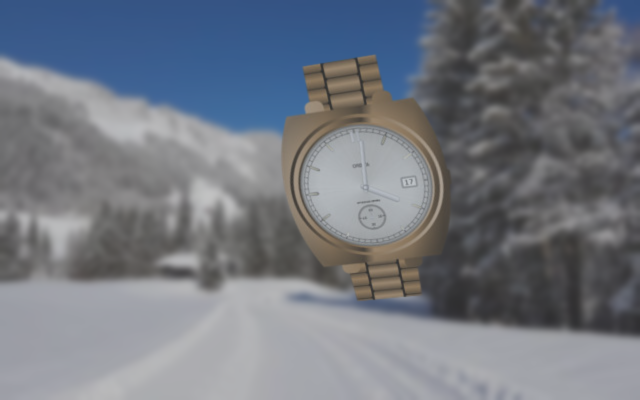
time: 4:01
